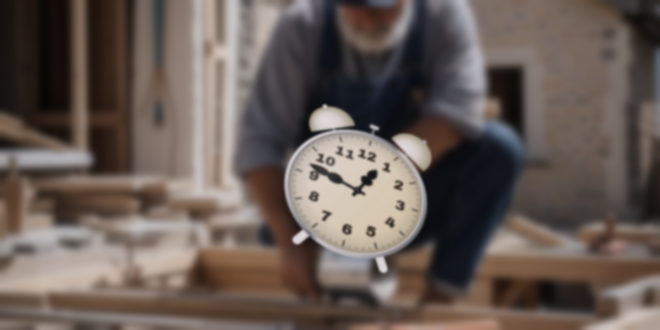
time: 12:47
